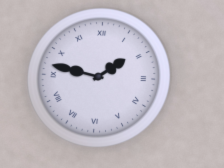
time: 1:47
